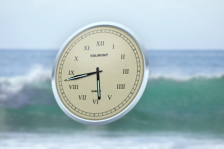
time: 5:43
